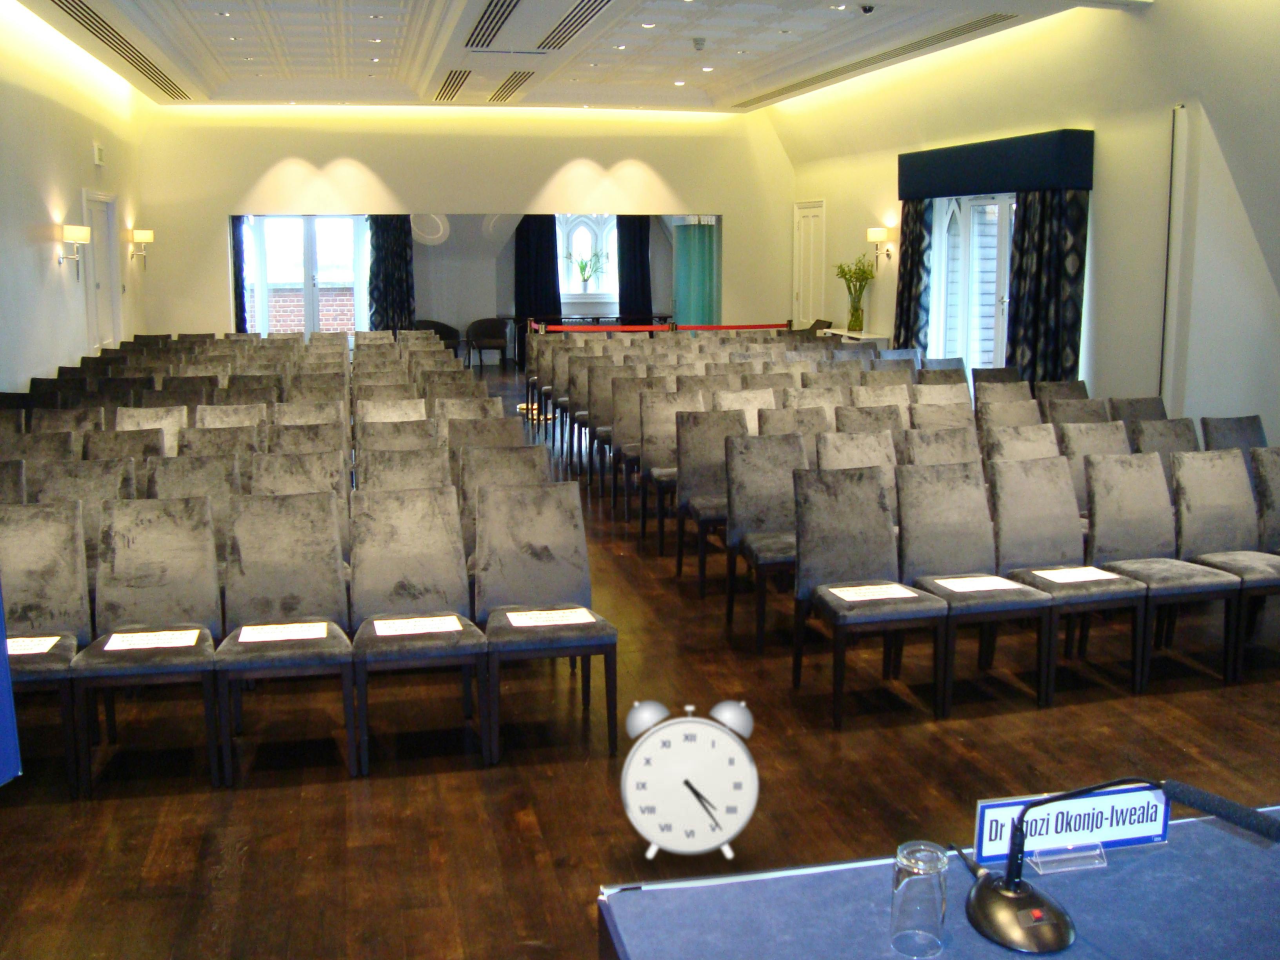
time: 4:24
